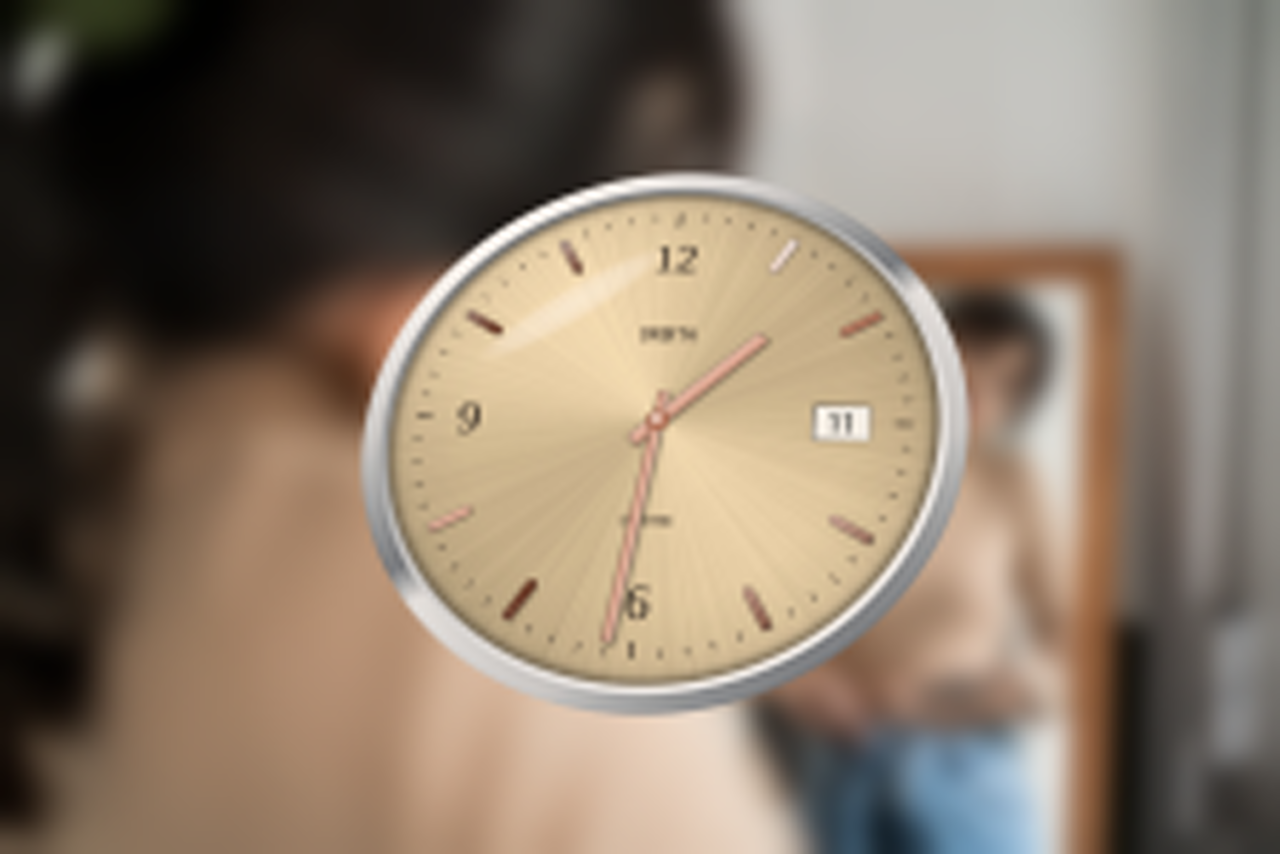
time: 1:31
